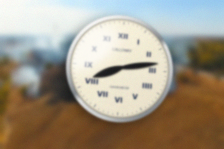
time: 8:13
